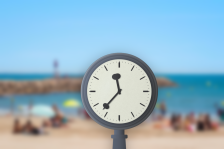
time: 11:37
